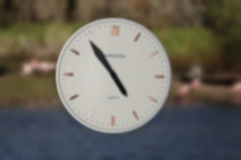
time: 4:54
